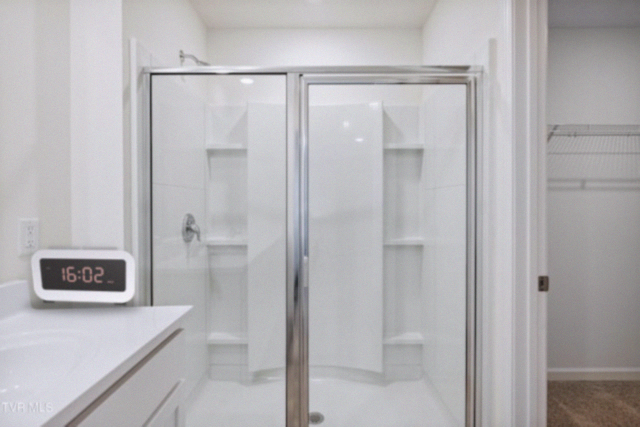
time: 16:02
